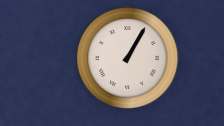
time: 1:05
